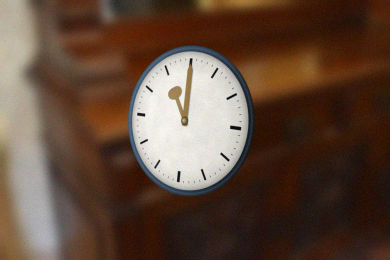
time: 11:00
